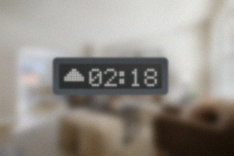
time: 2:18
